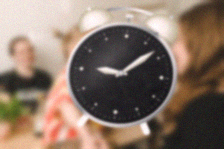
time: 9:08
